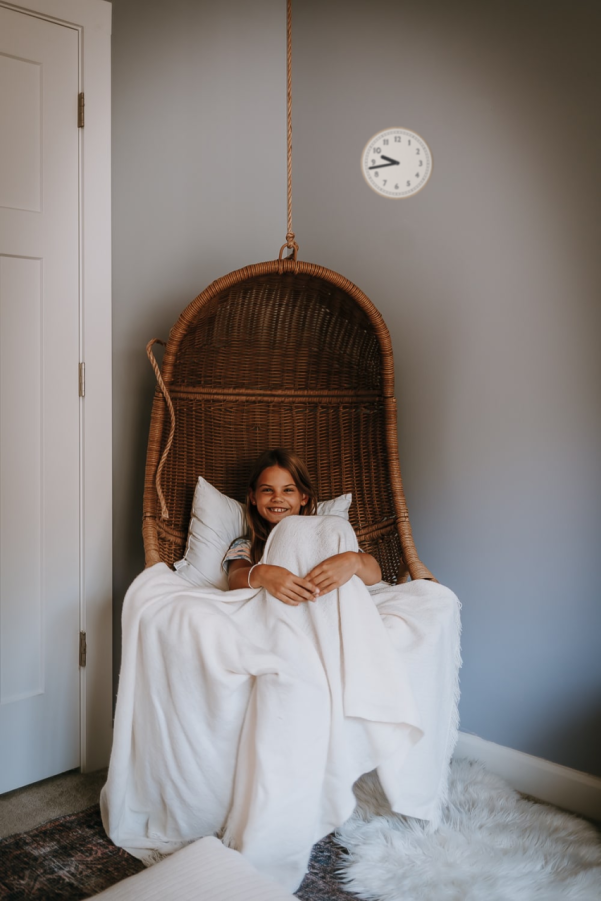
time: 9:43
